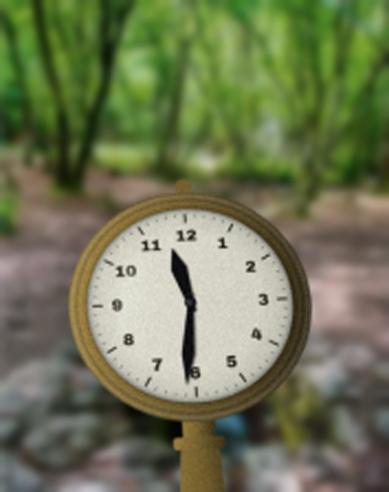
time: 11:31
